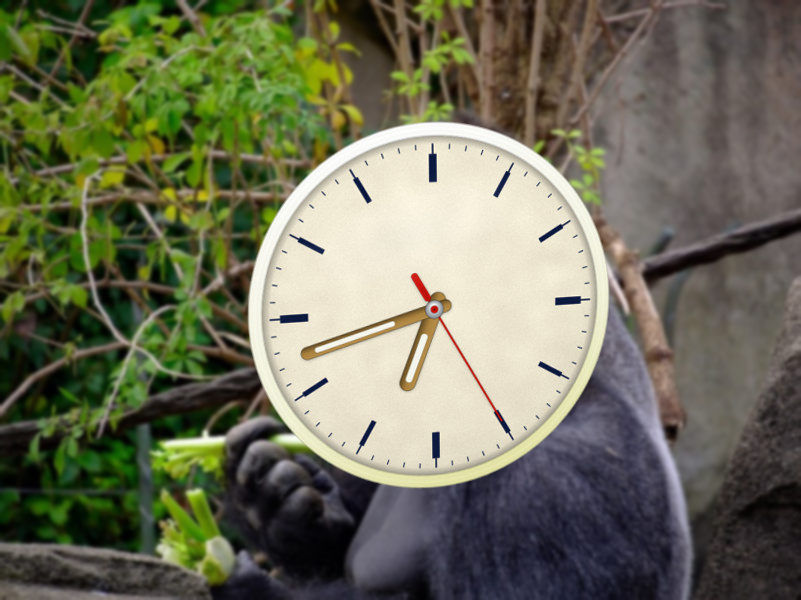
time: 6:42:25
